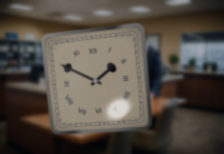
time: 1:50
